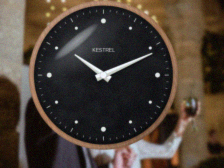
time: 10:11
